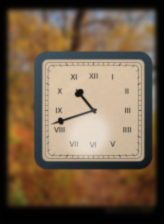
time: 10:42
